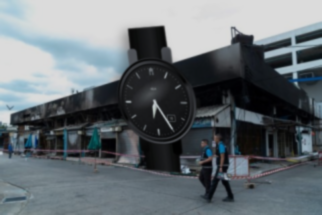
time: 6:25
